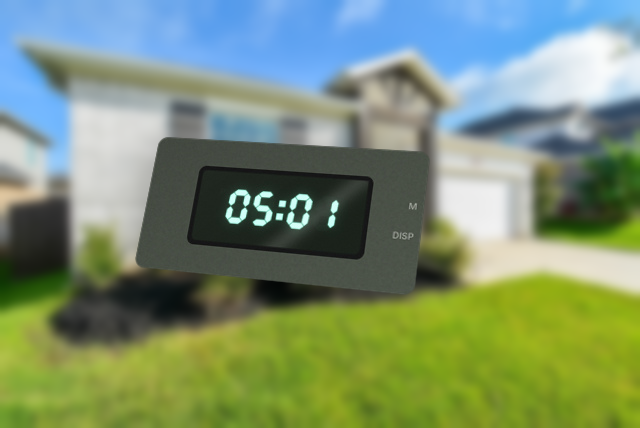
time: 5:01
